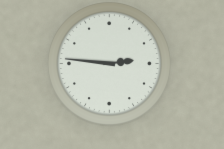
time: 2:46
